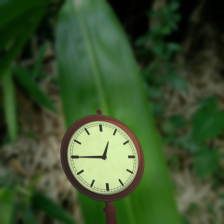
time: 12:45
